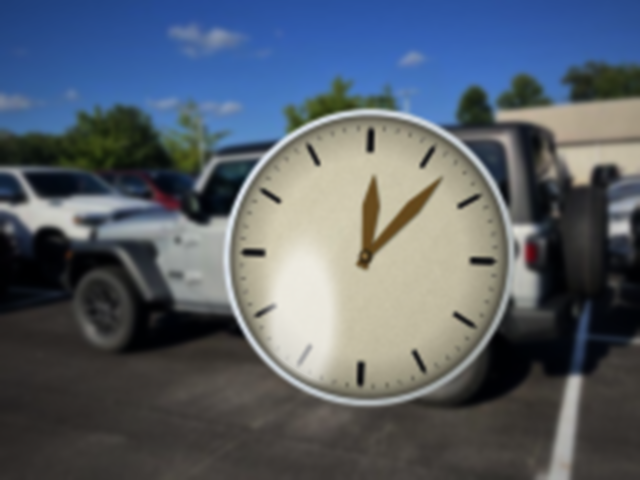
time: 12:07
